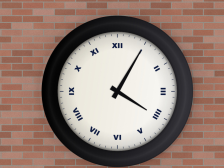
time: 4:05
